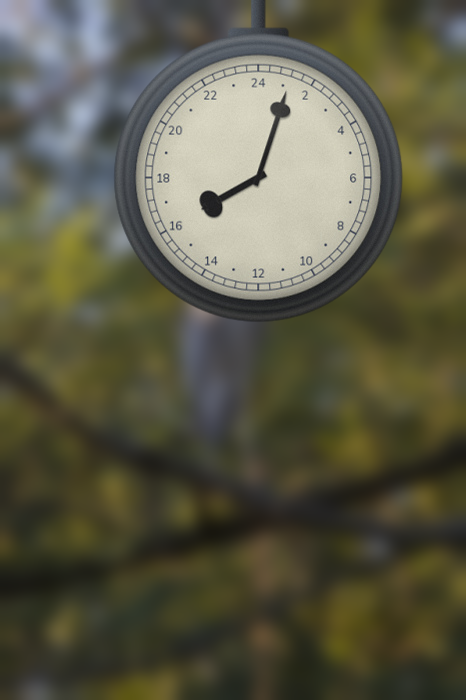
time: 16:03
